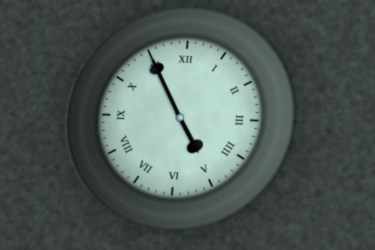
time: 4:55
